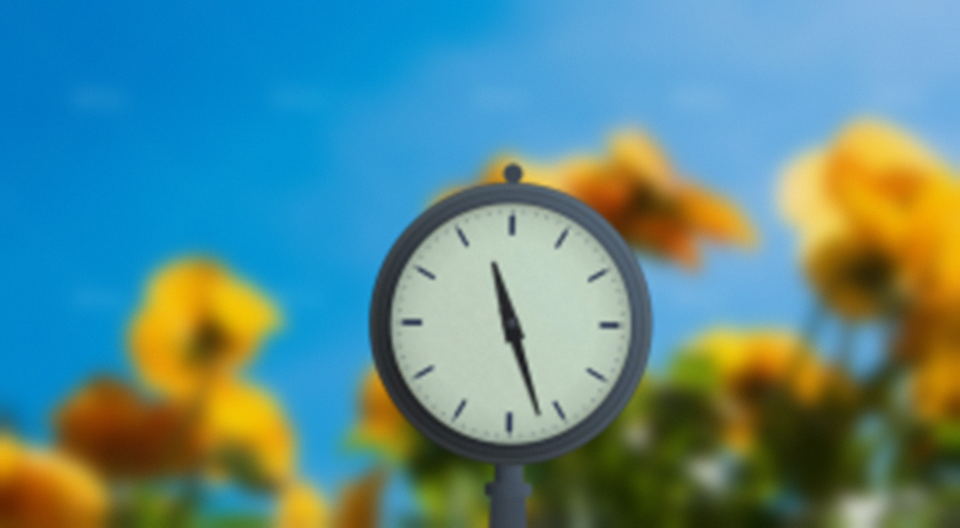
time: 11:27
